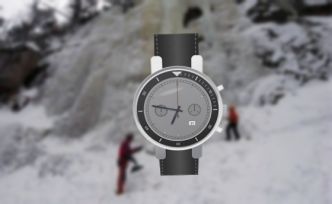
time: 6:47
